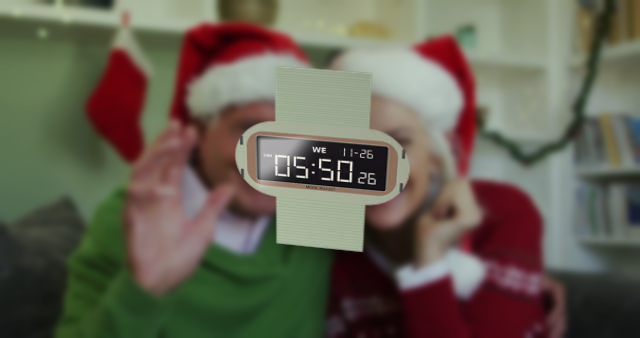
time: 5:50:26
